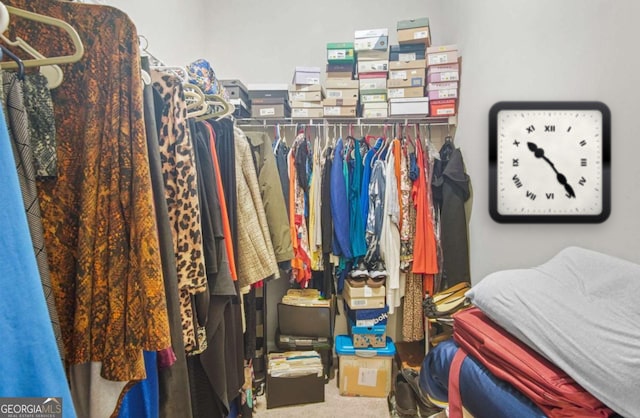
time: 10:24
